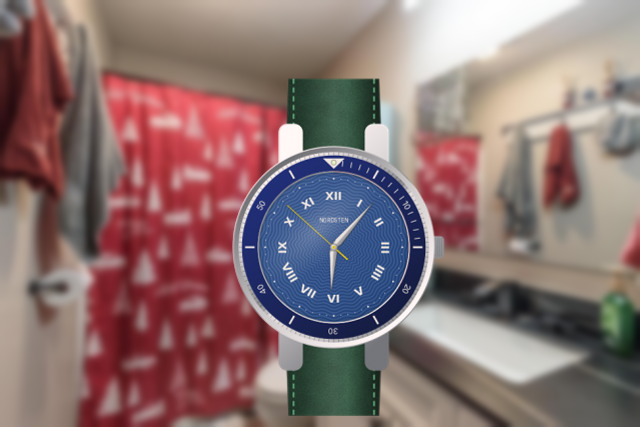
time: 6:06:52
